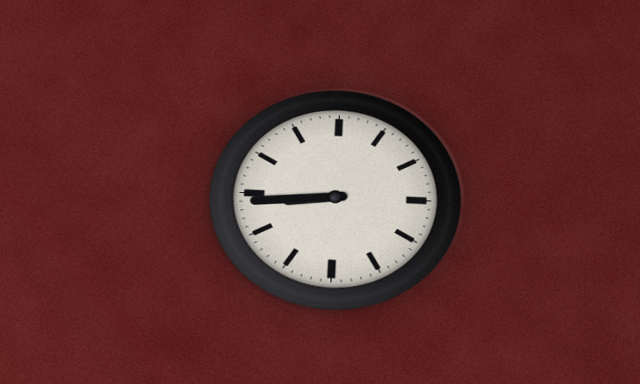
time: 8:44
